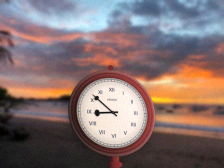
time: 8:52
